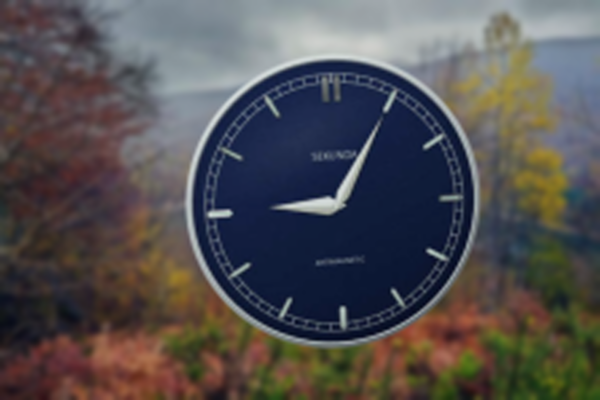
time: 9:05
